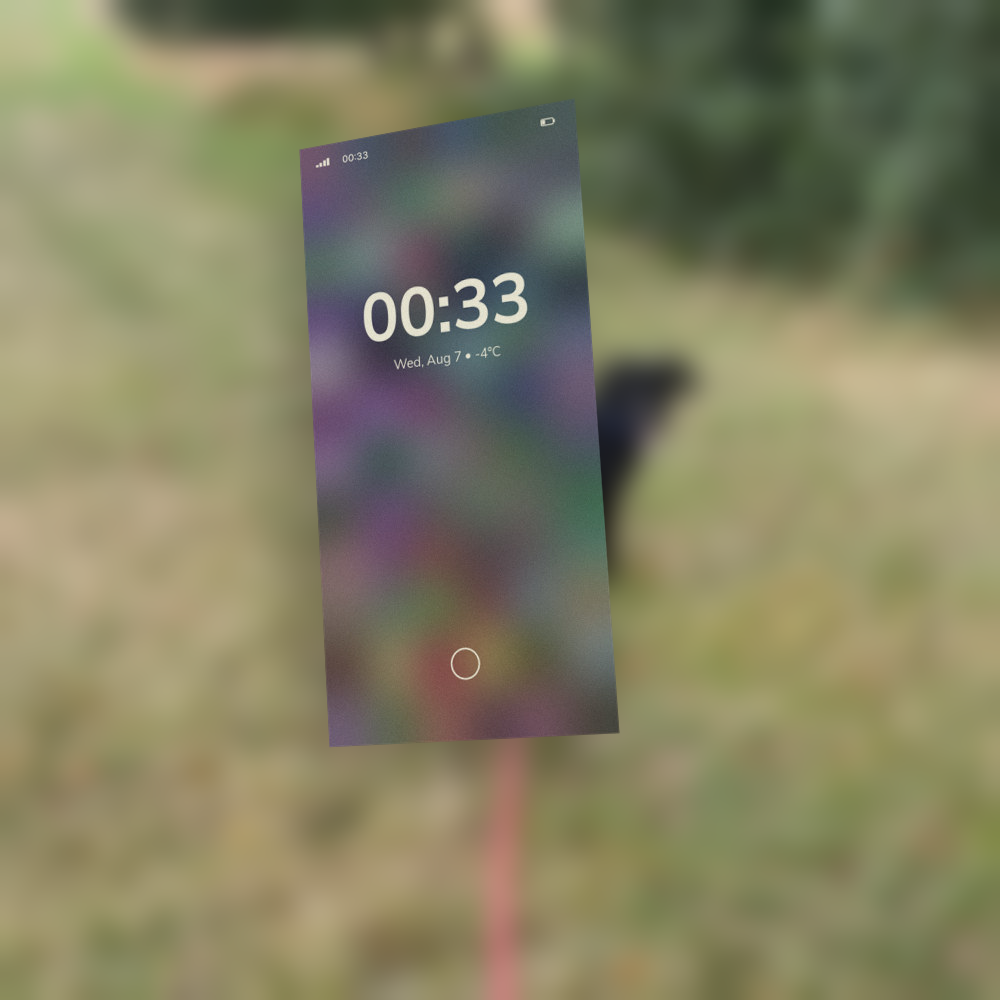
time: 0:33
